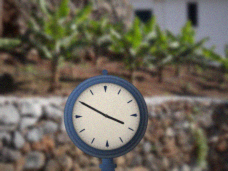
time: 3:50
